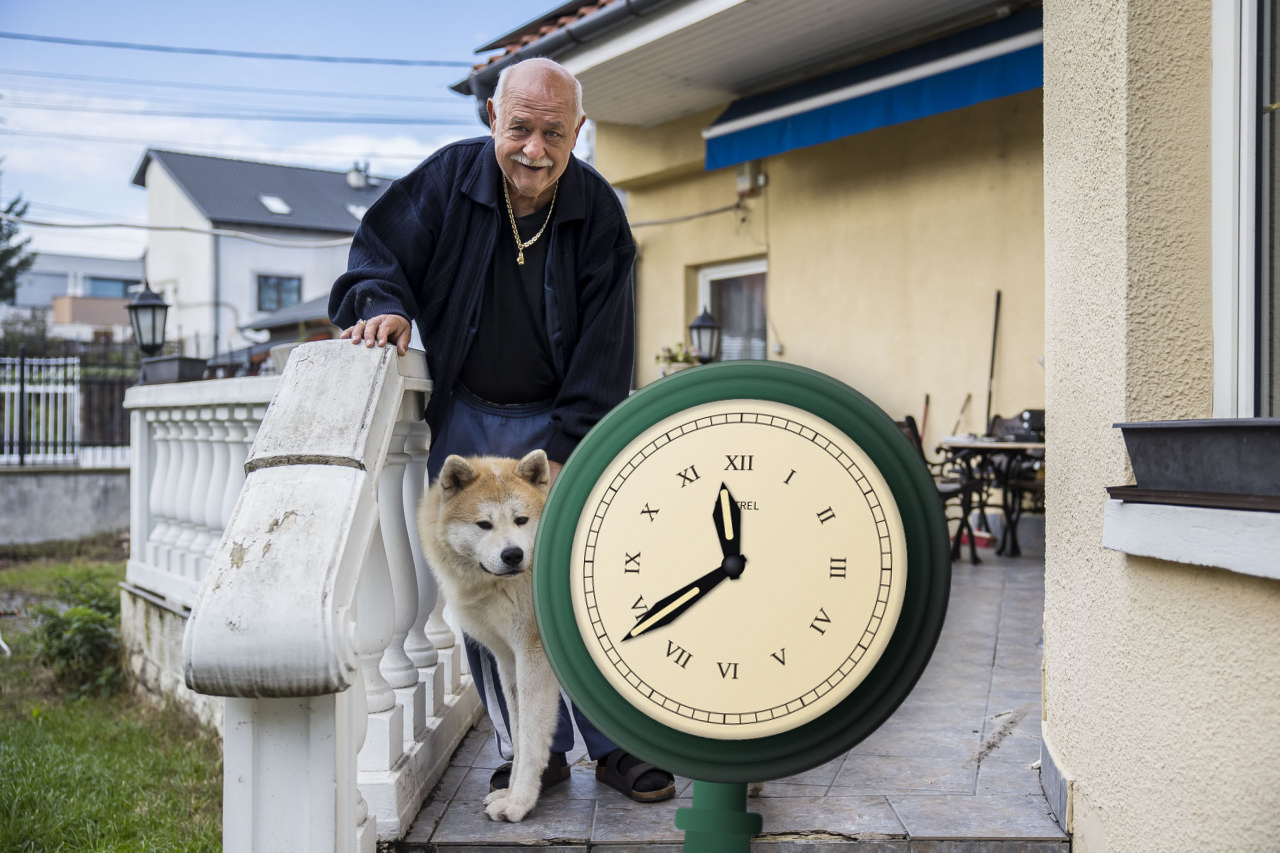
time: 11:39
